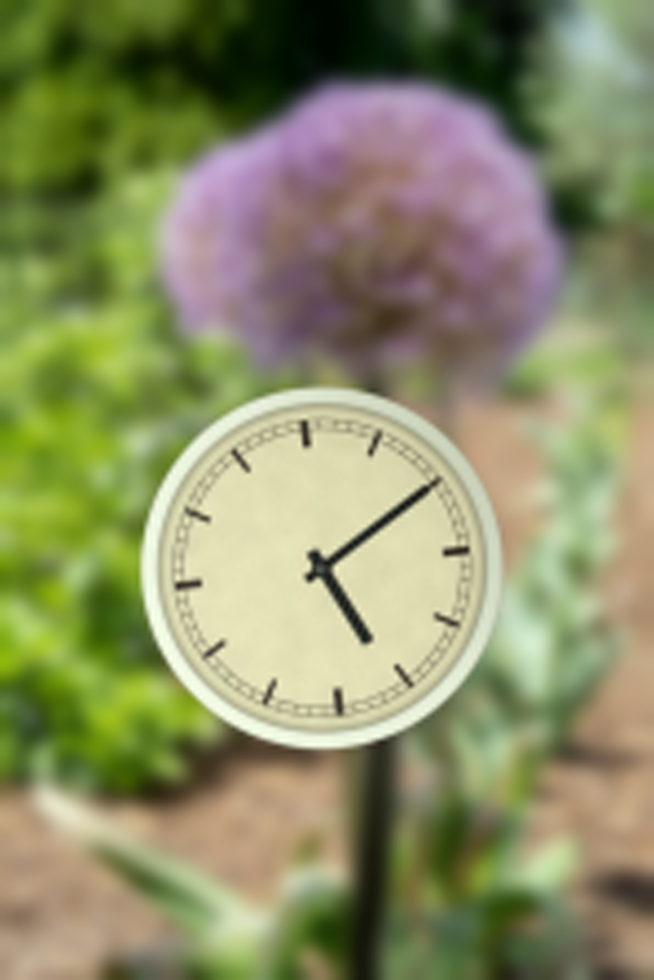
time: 5:10
